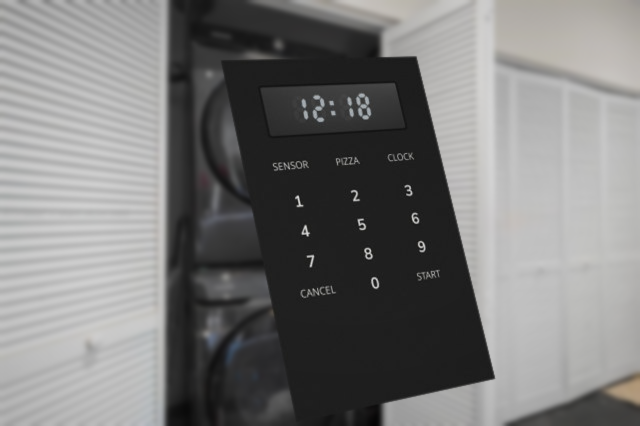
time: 12:18
